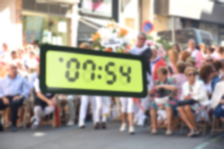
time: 7:54
